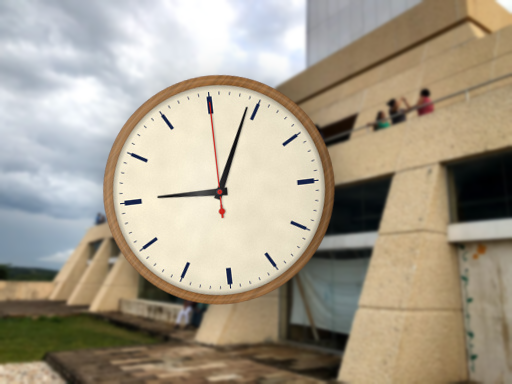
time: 9:04:00
